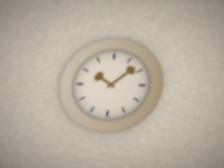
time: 10:08
